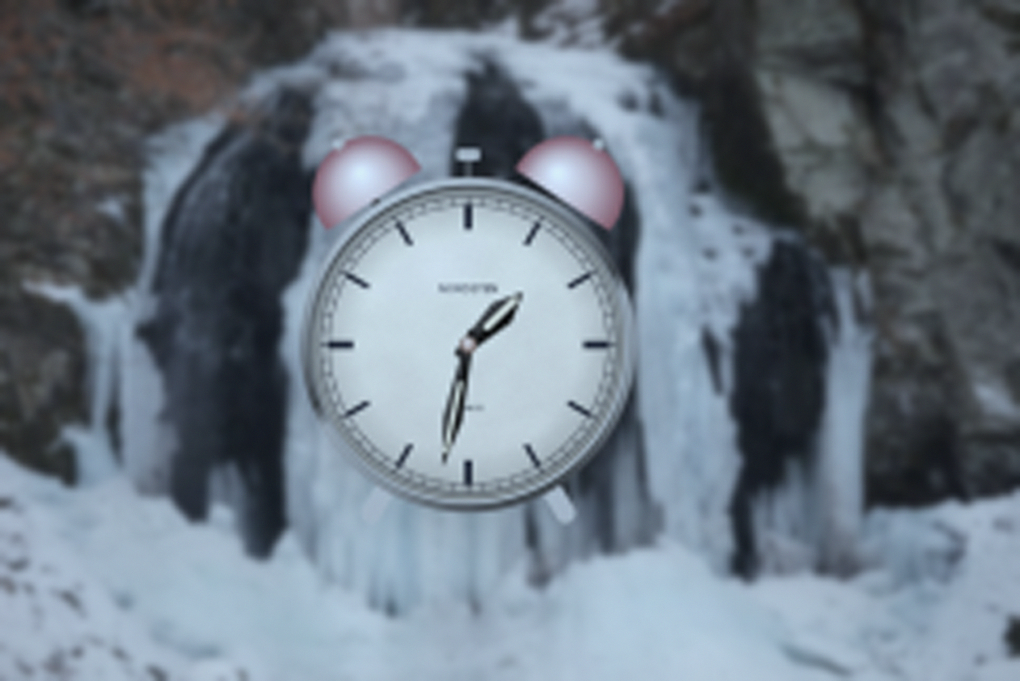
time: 1:32
